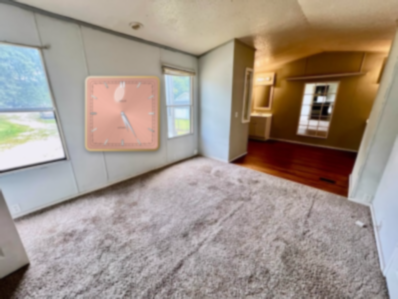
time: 5:25
